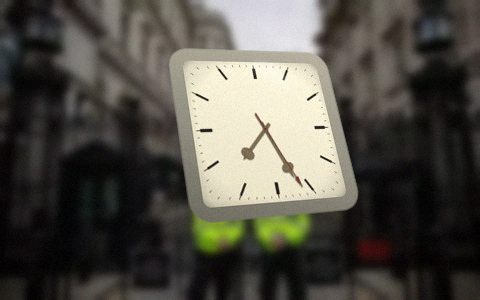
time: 7:26:26
